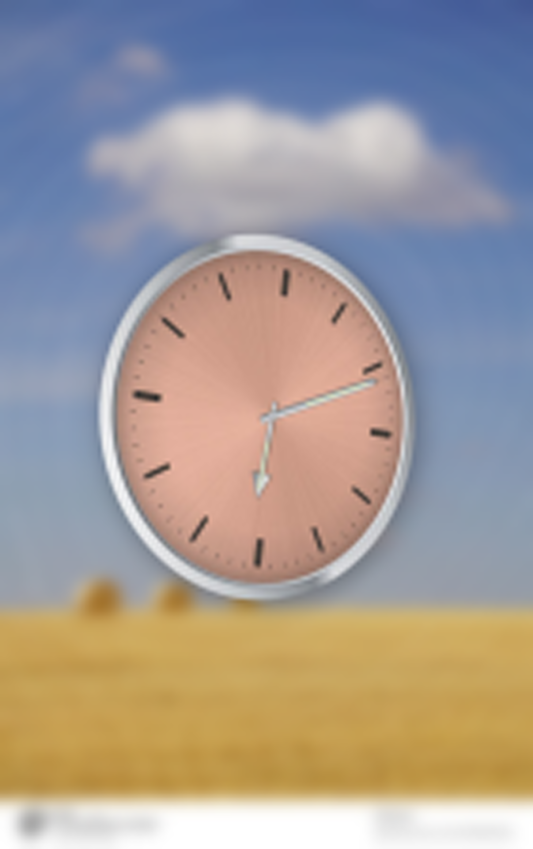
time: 6:11
